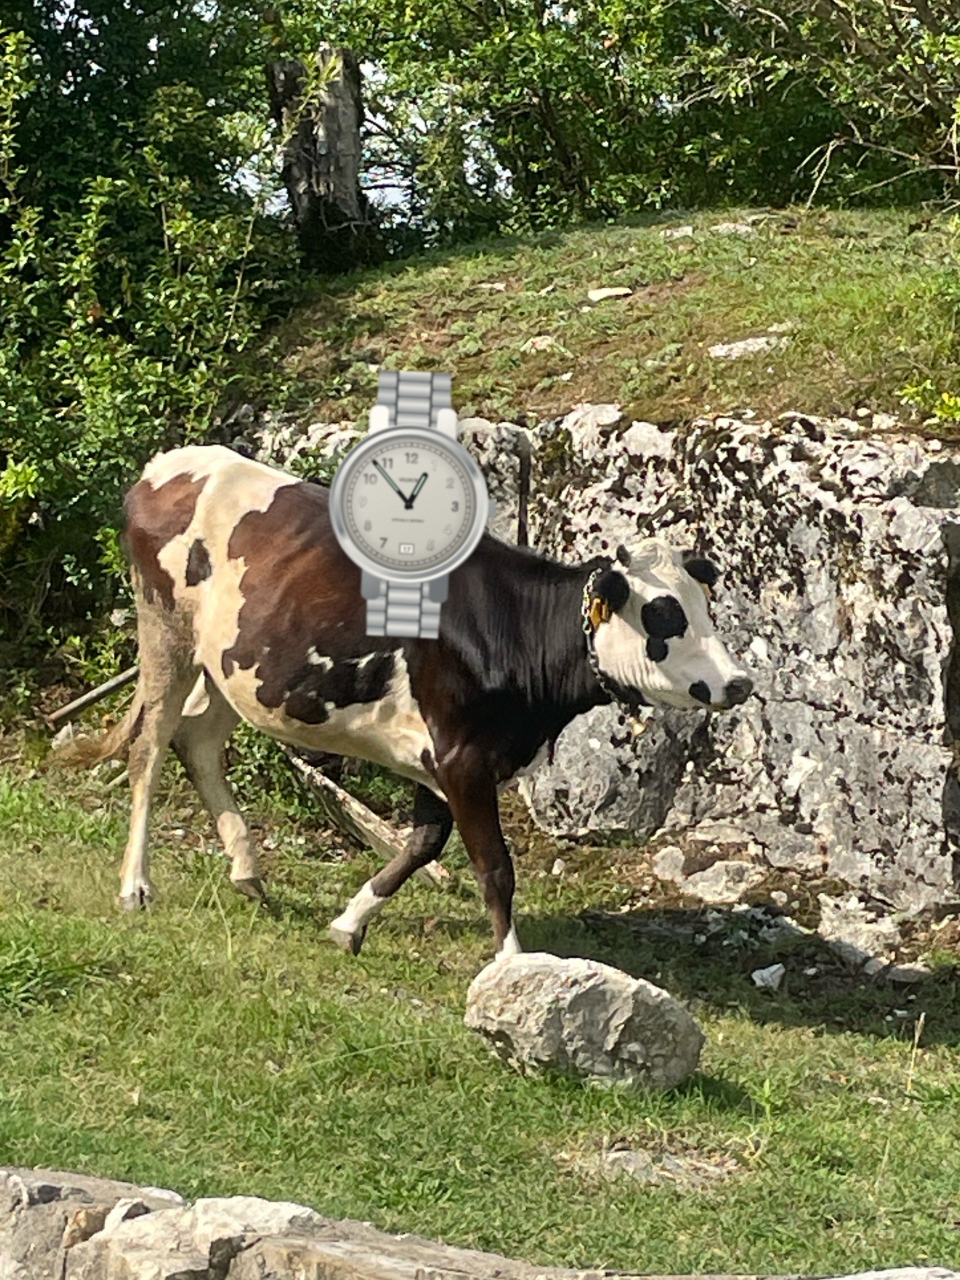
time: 12:53
